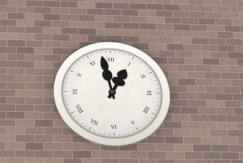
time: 12:58
